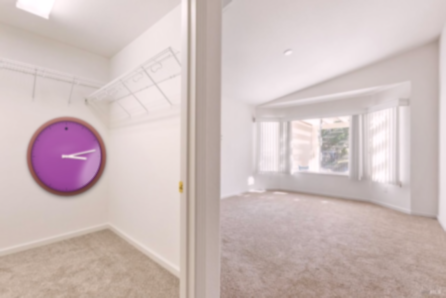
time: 3:13
